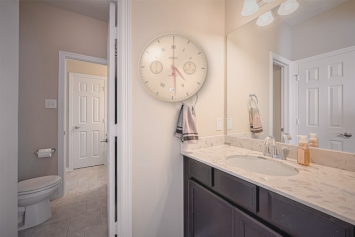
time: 4:29
